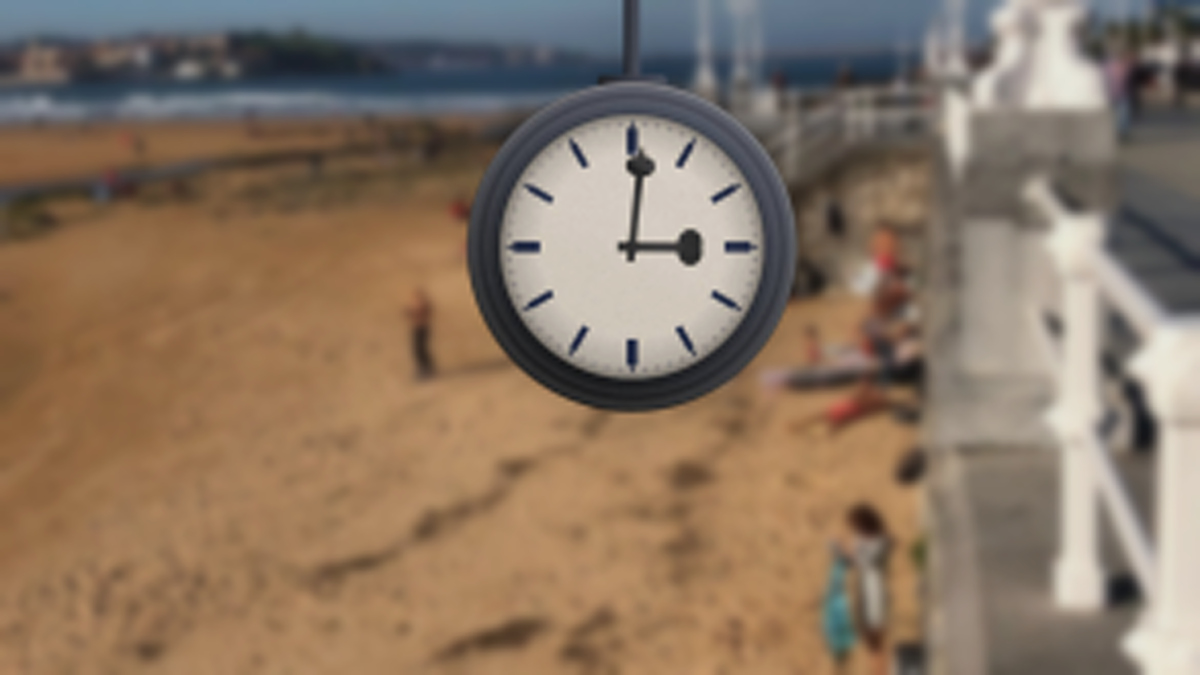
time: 3:01
